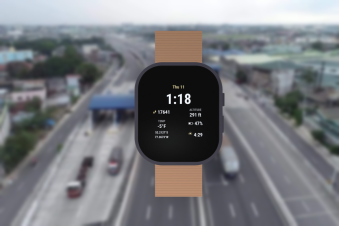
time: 1:18
